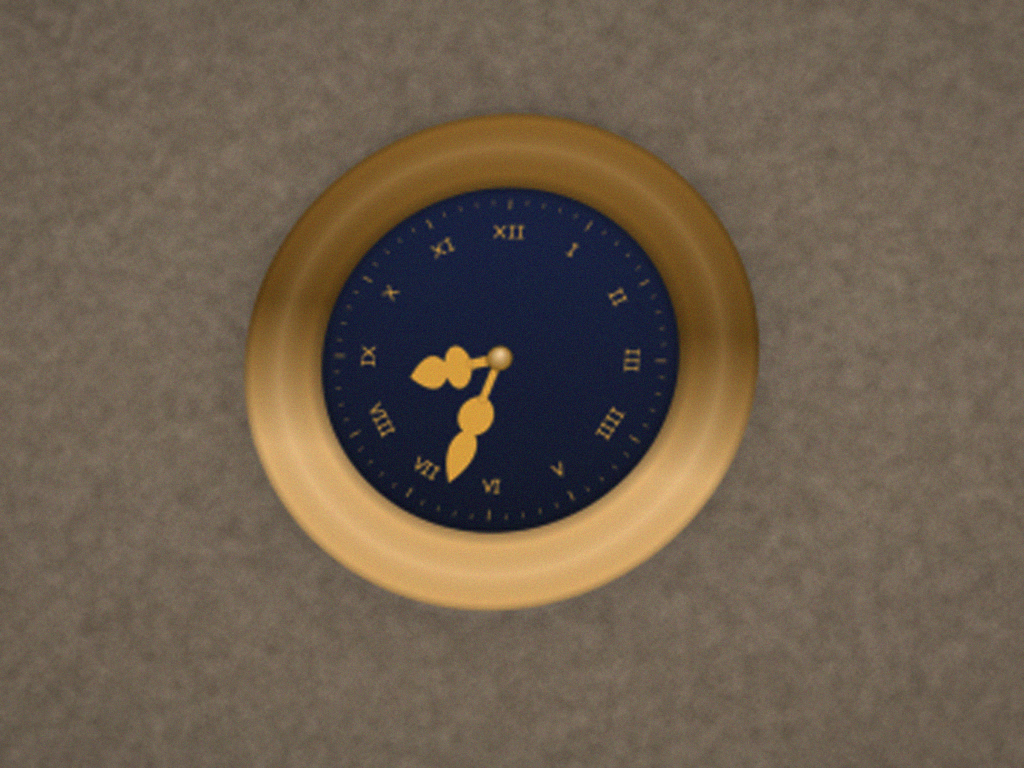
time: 8:33
